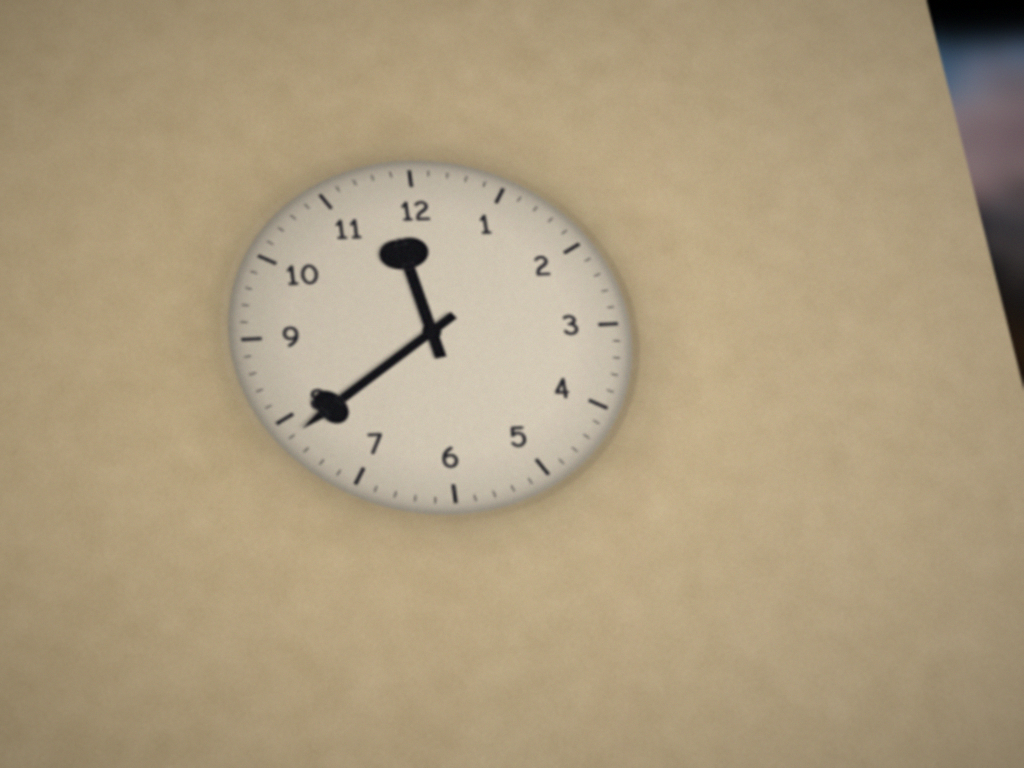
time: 11:39
